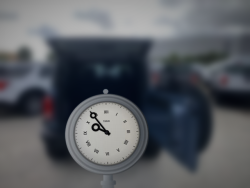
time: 9:54
